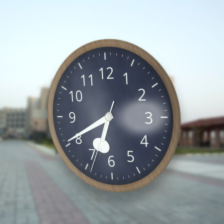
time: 6:40:34
